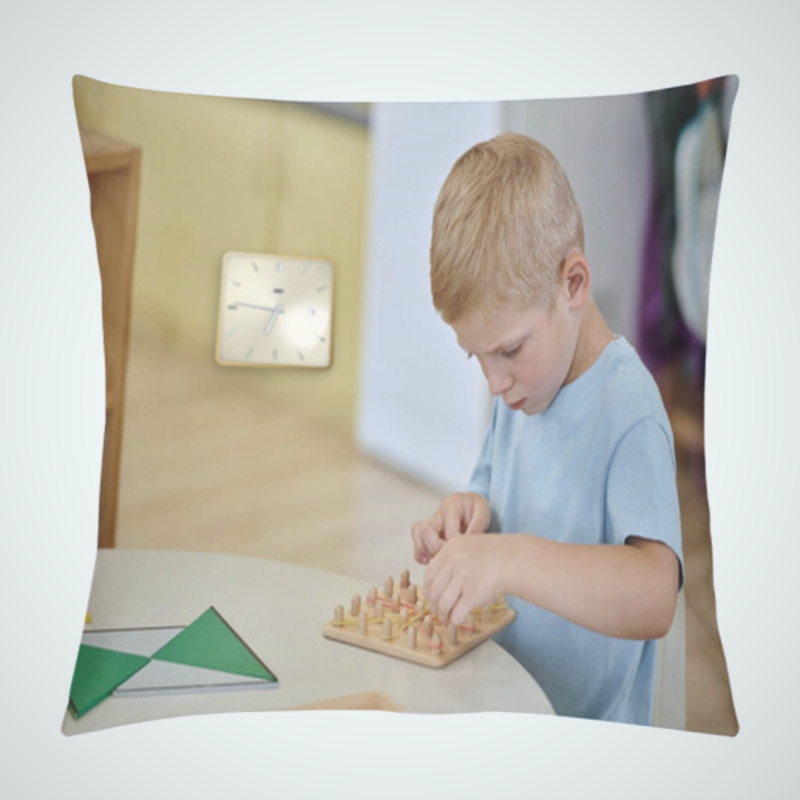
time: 6:46
